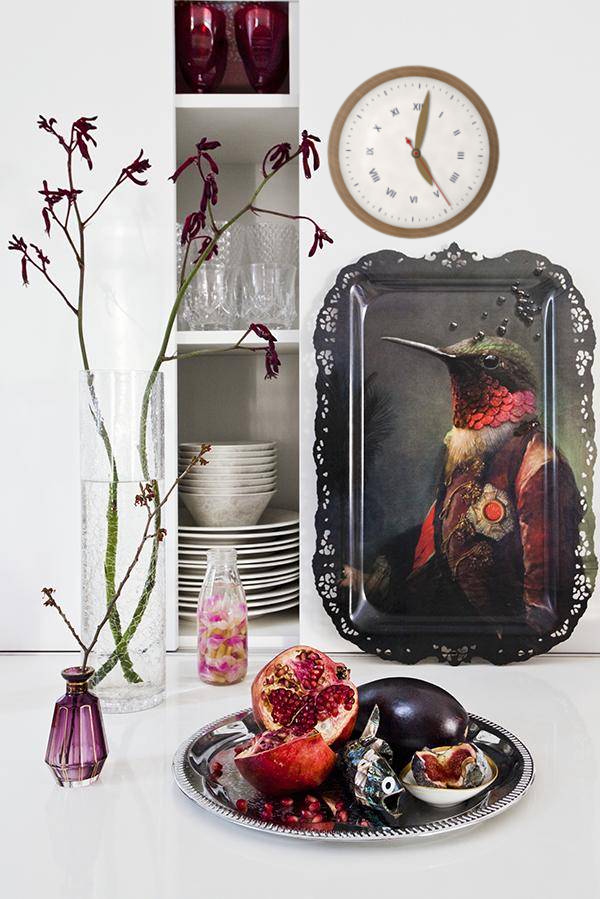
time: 5:01:24
